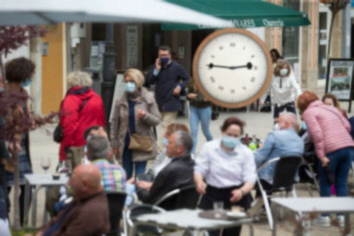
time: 2:46
